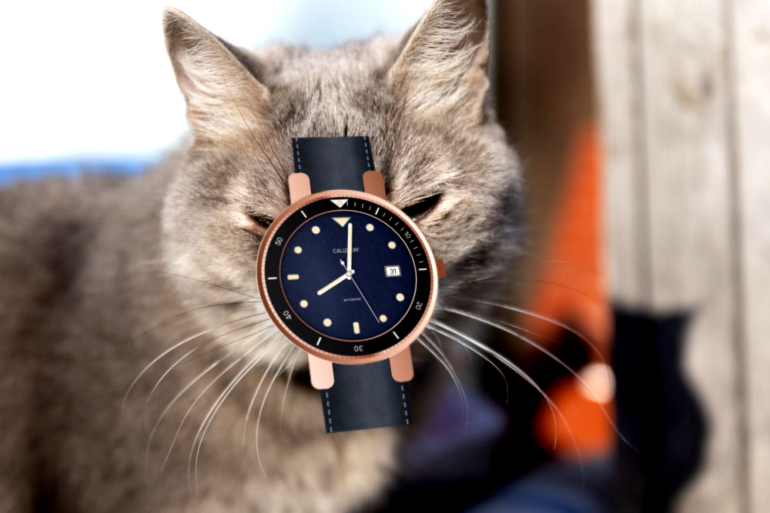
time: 8:01:26
